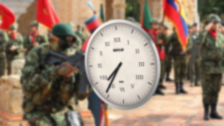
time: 7:36
